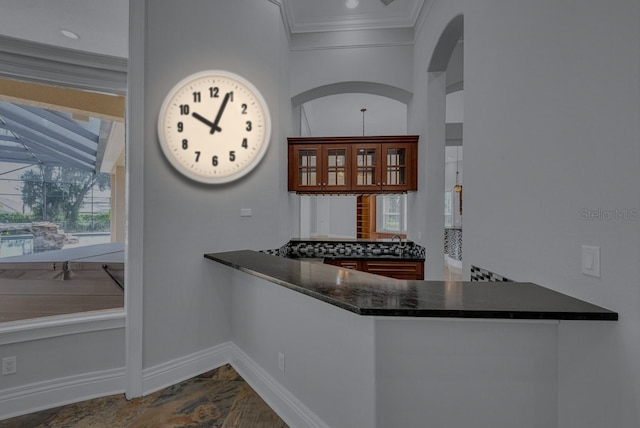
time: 10:04
